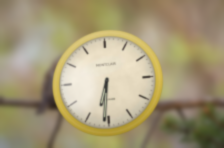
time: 6:31
